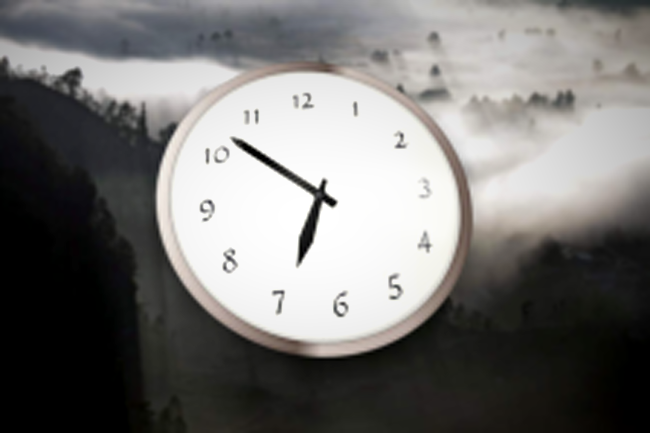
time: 6:52
